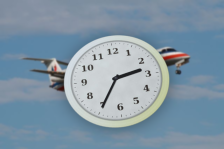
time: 2:35
